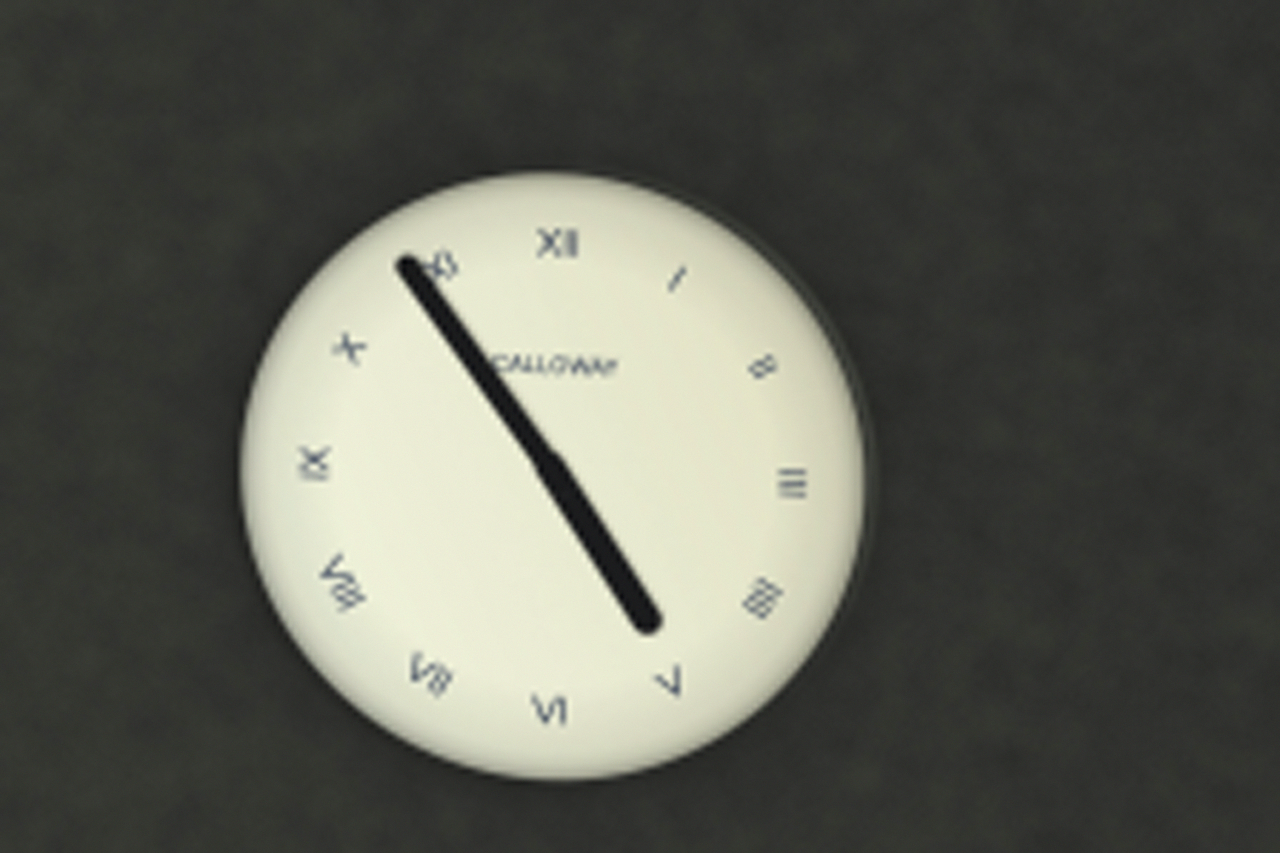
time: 4:54
